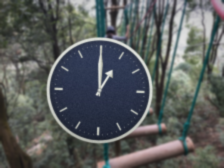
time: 1:00
